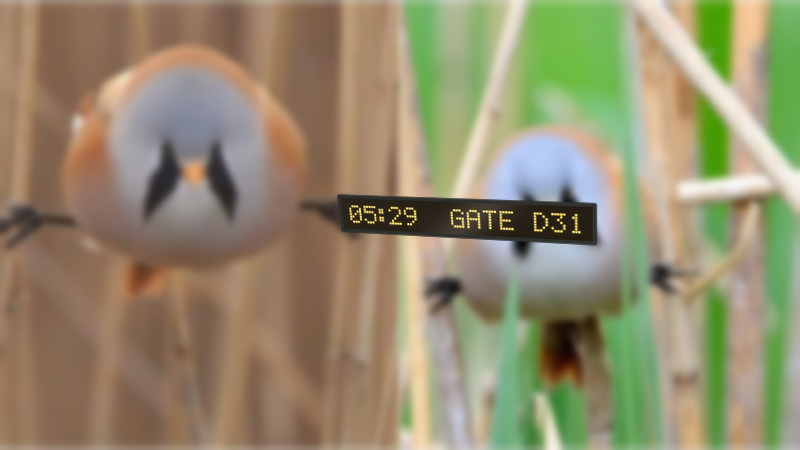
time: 5:29
